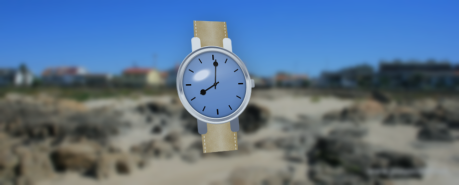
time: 8:01
